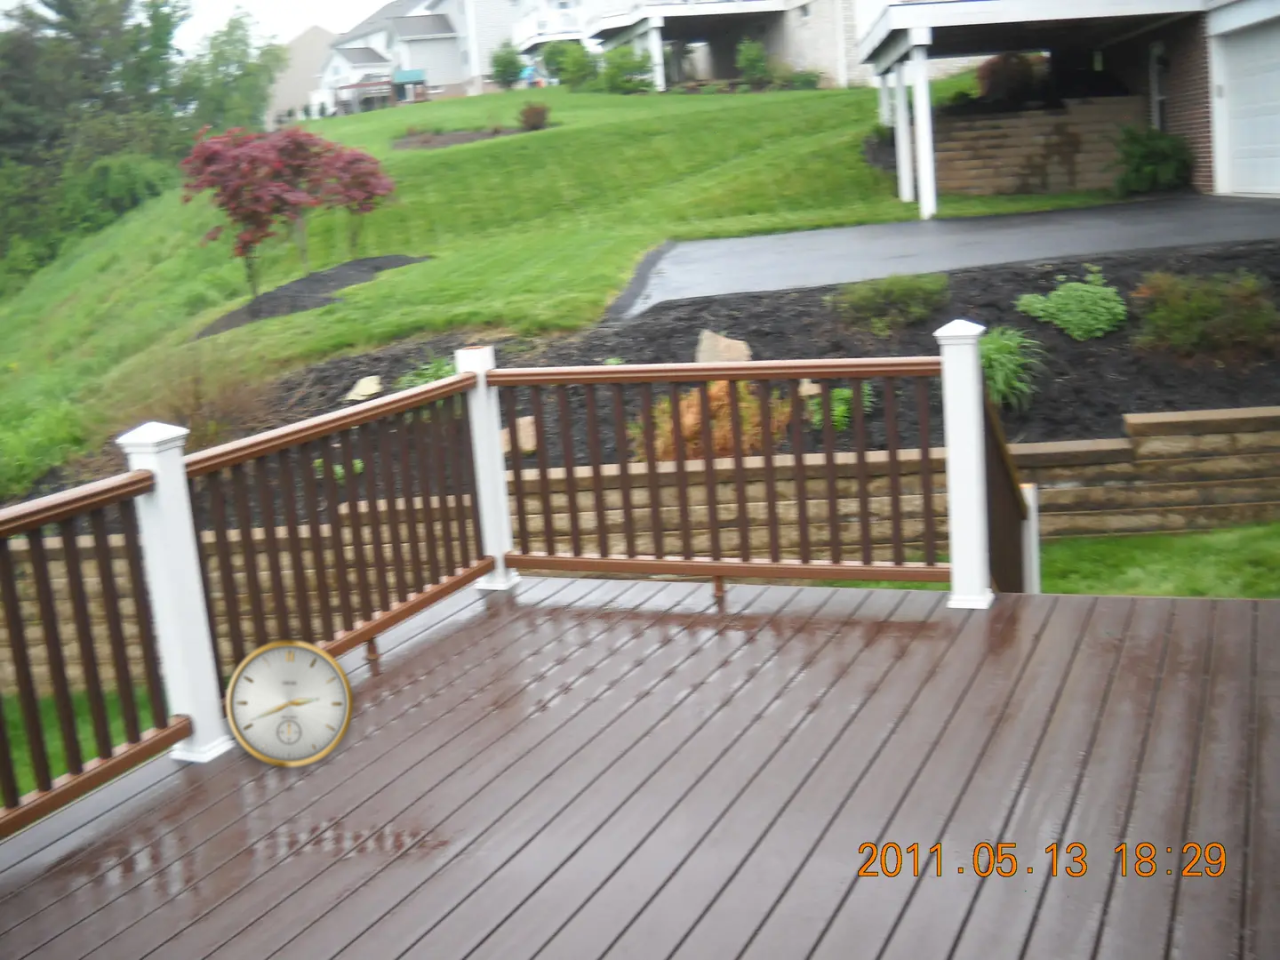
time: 2:41
